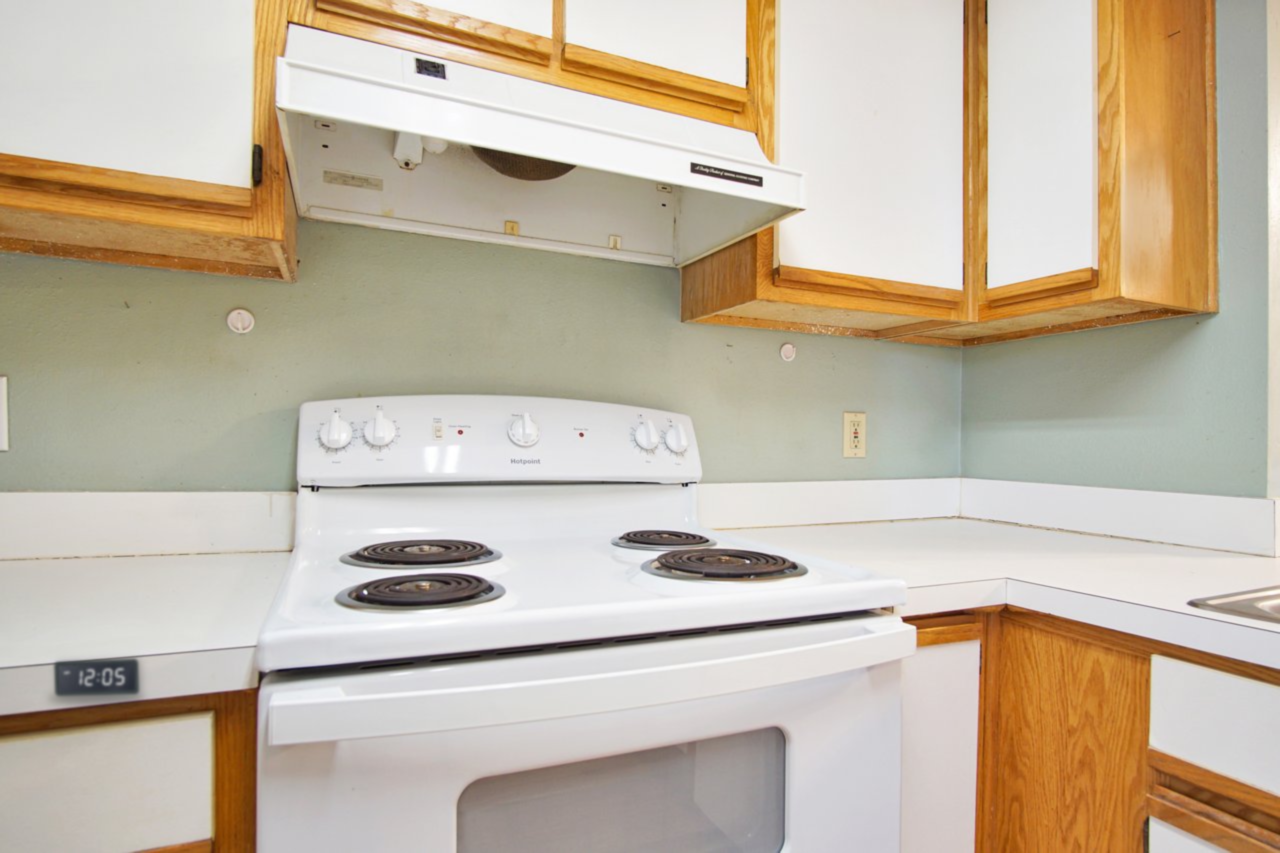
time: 12:05
